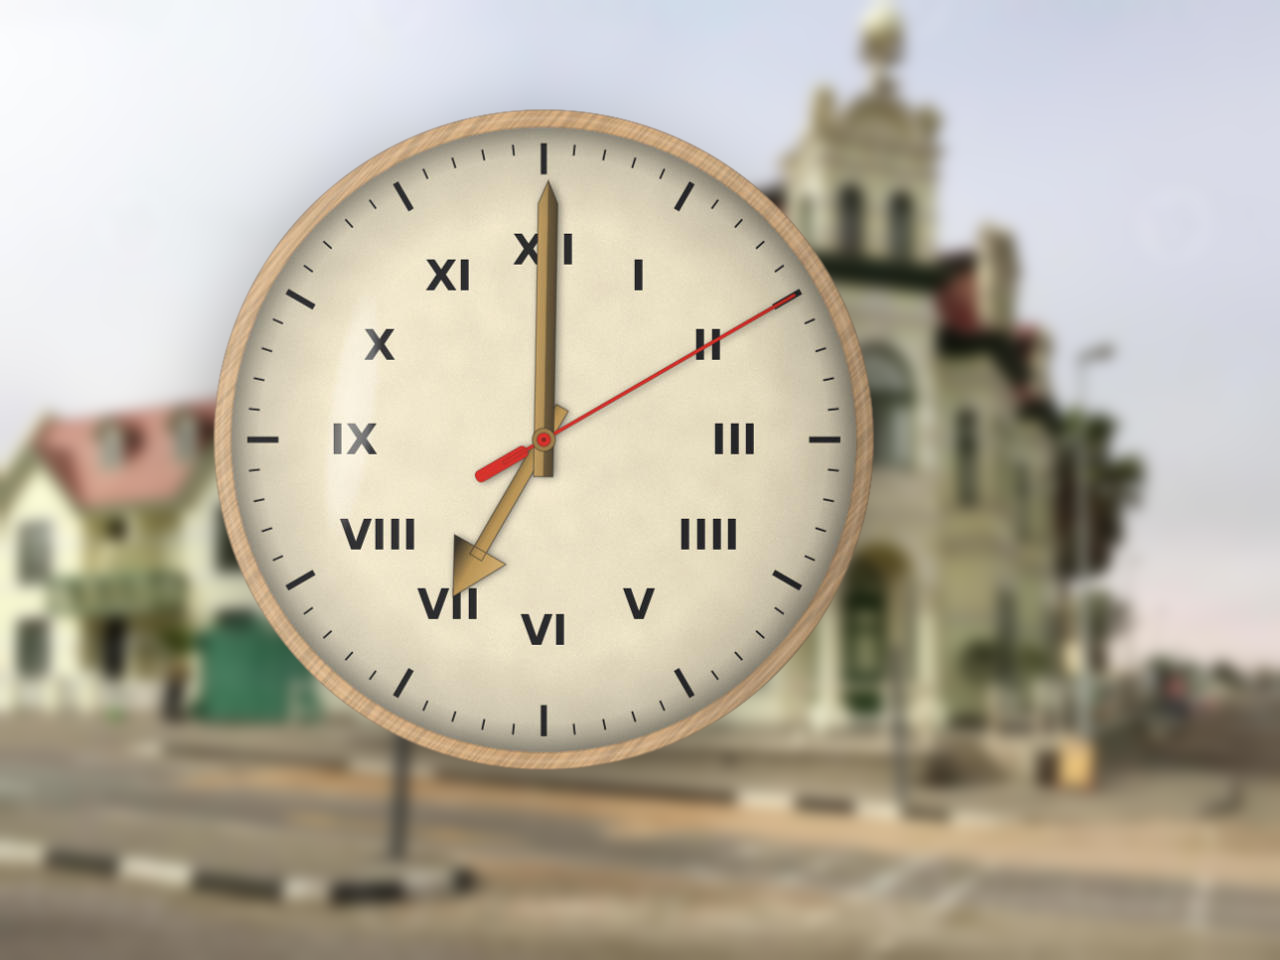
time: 7:00:10
